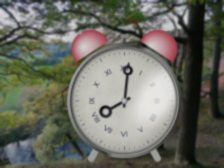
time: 8:01
